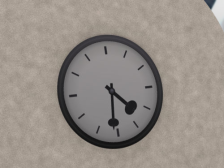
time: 4:31
